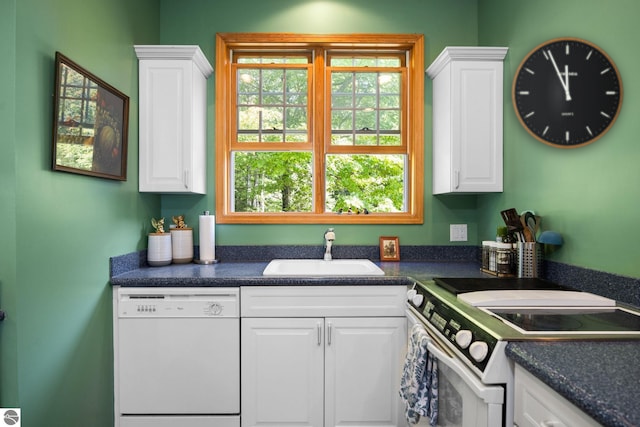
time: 11:56
